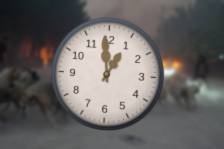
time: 12:59
